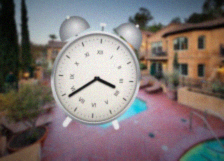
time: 3:39
